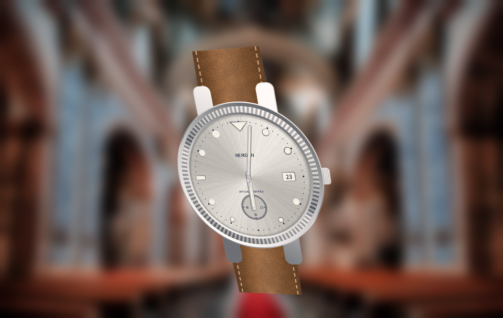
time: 6:02
